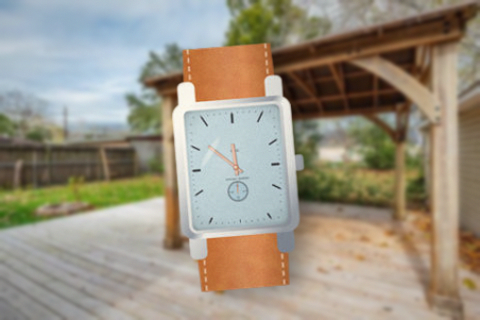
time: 11:52
